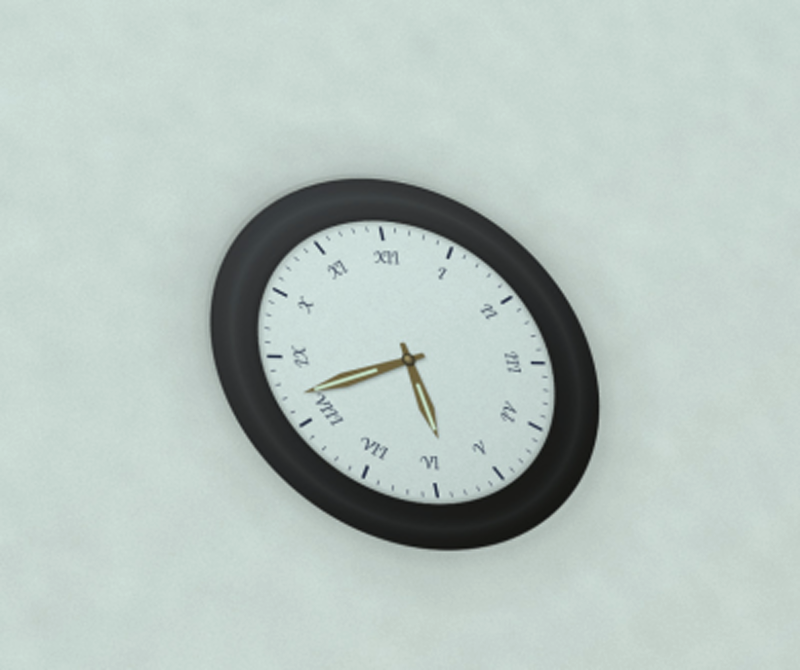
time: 5:42
